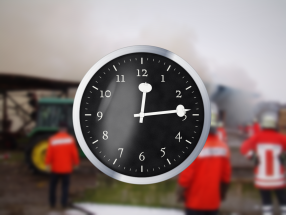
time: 12:14
